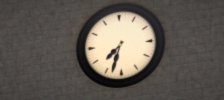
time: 7:33
